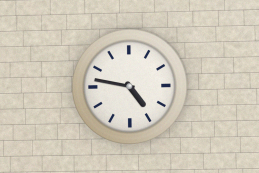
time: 4:47
